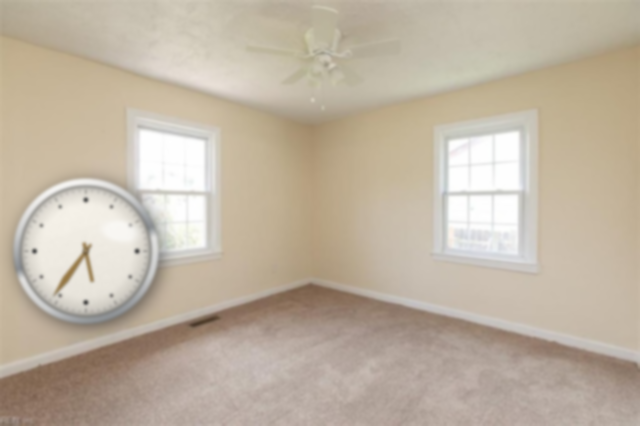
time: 5:36
